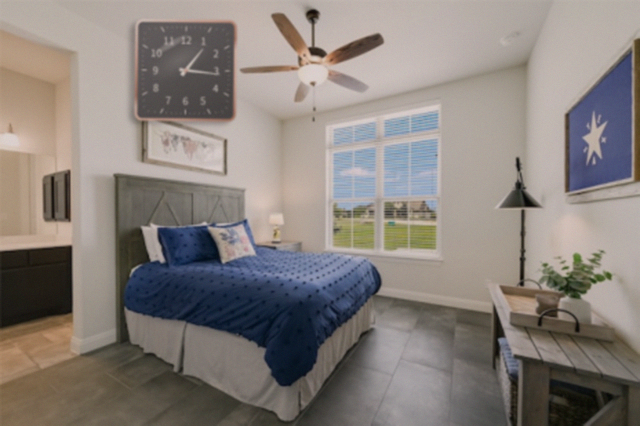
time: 1:16
